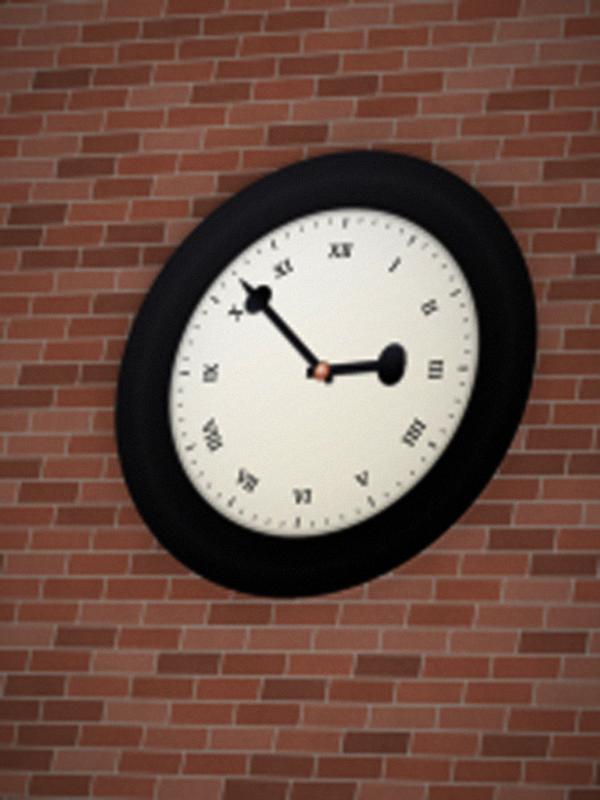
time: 2:52
